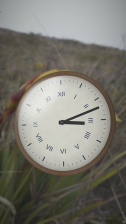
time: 3:12
